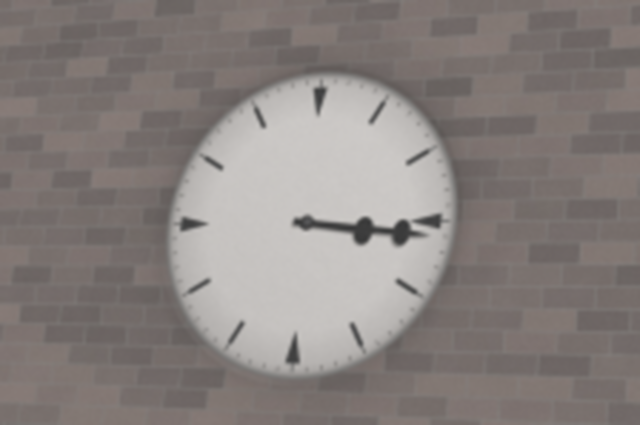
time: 3:16
